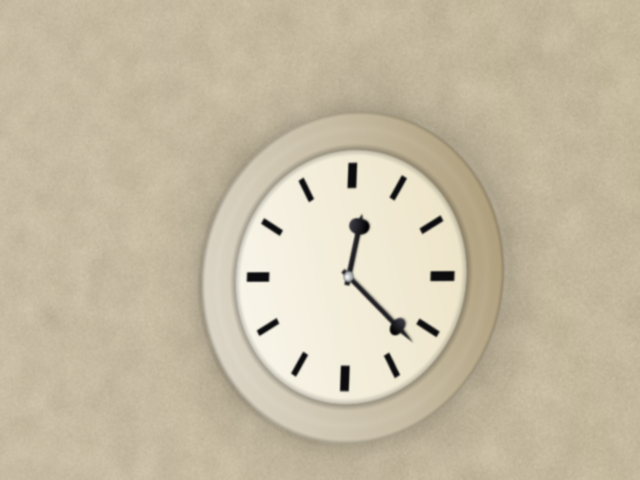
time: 12:22
